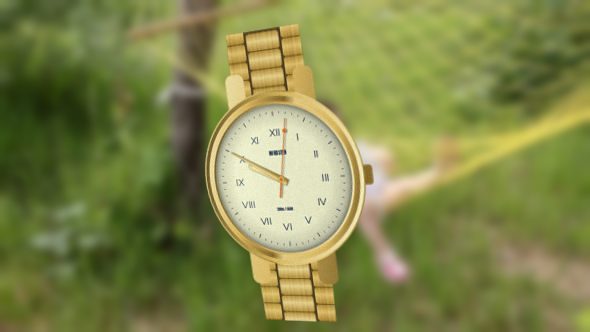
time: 9:50:02
